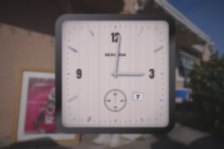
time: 3:01
